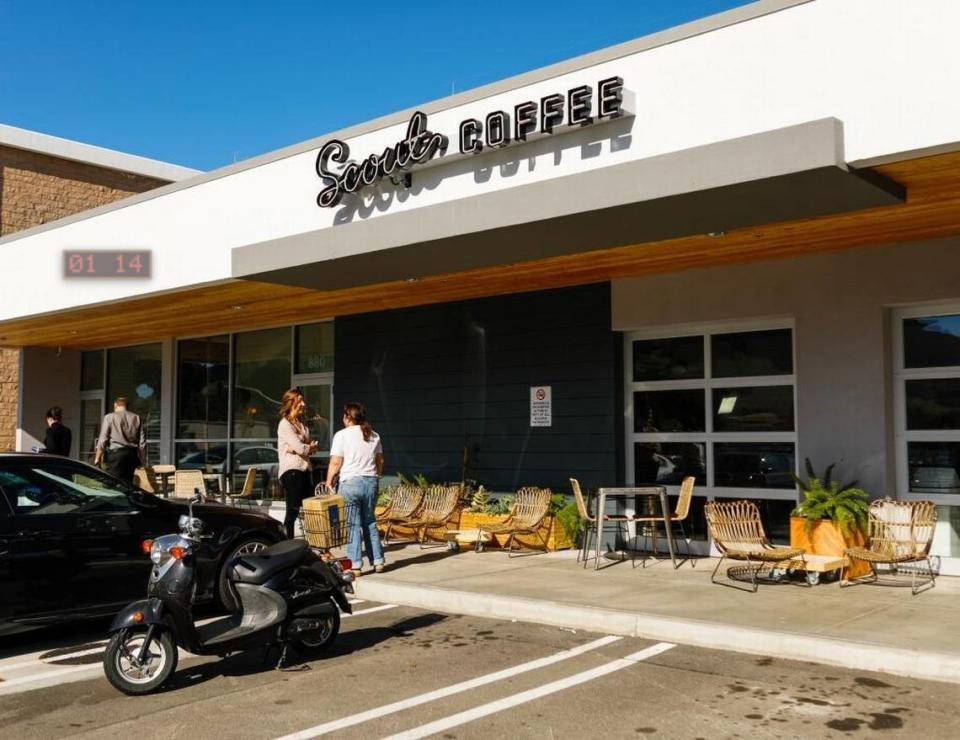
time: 1:14
